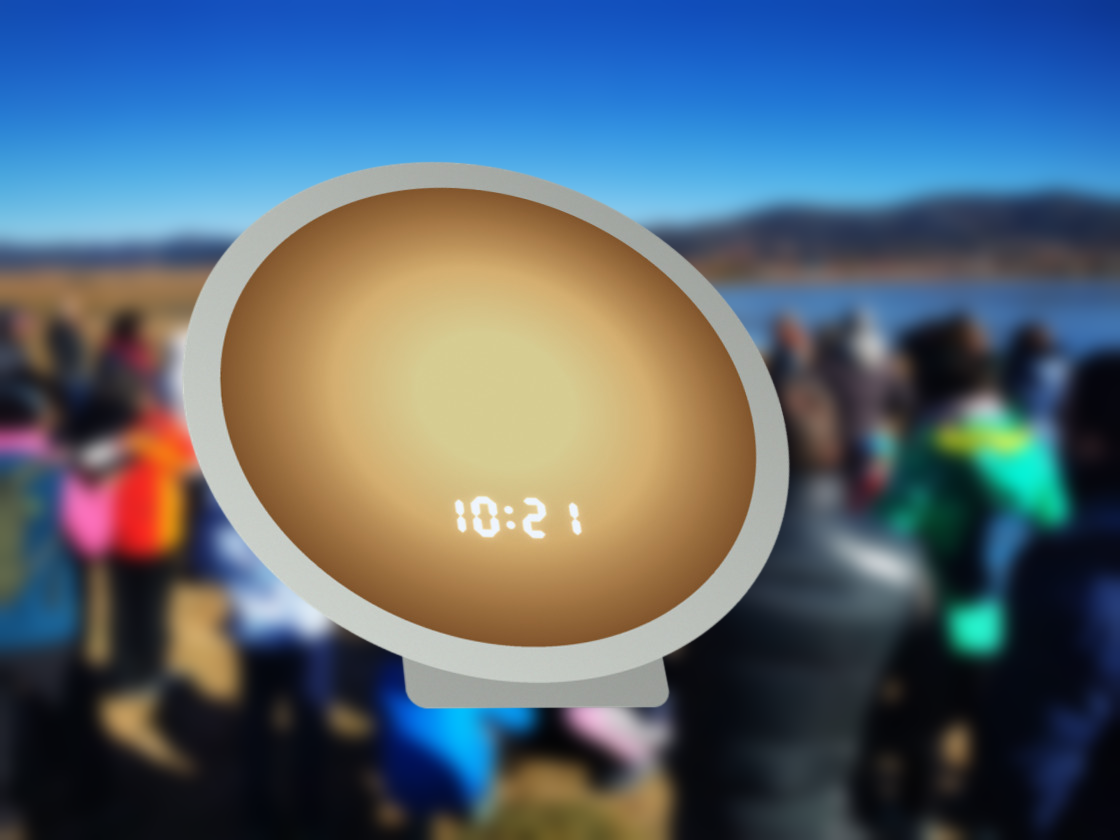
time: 10:21
